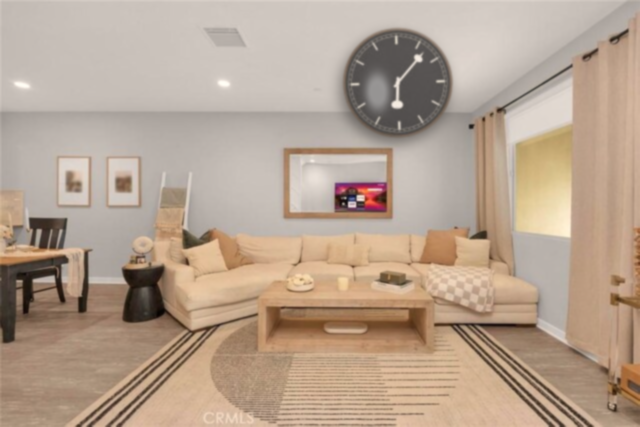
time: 6:07
